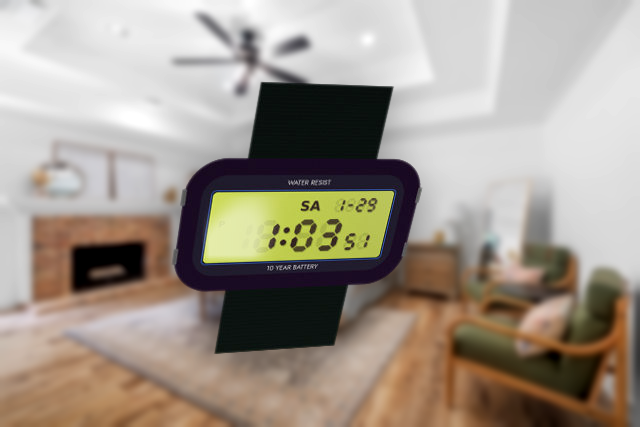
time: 1:03:51
